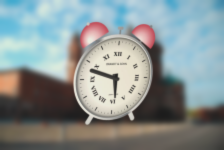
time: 5:48
